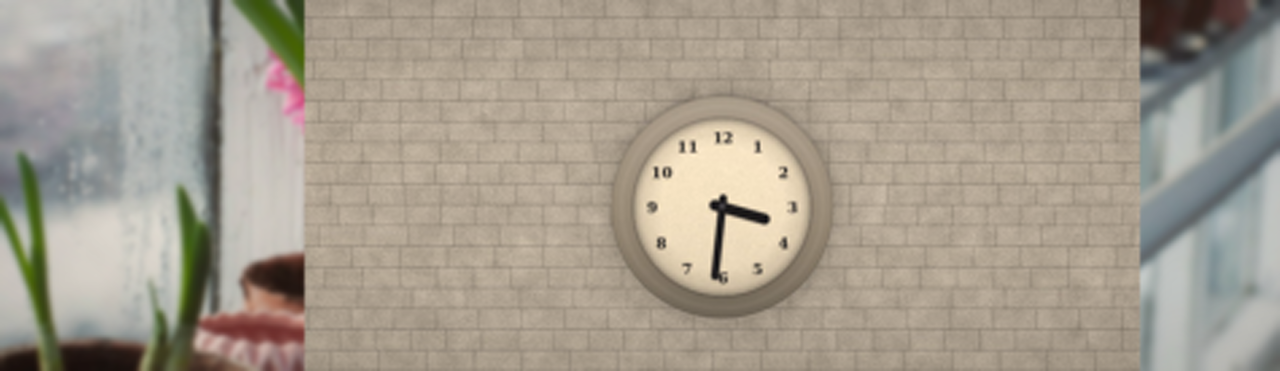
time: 3:31
